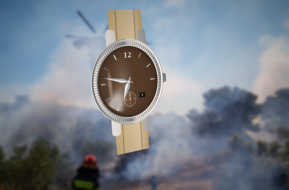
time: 6:47
